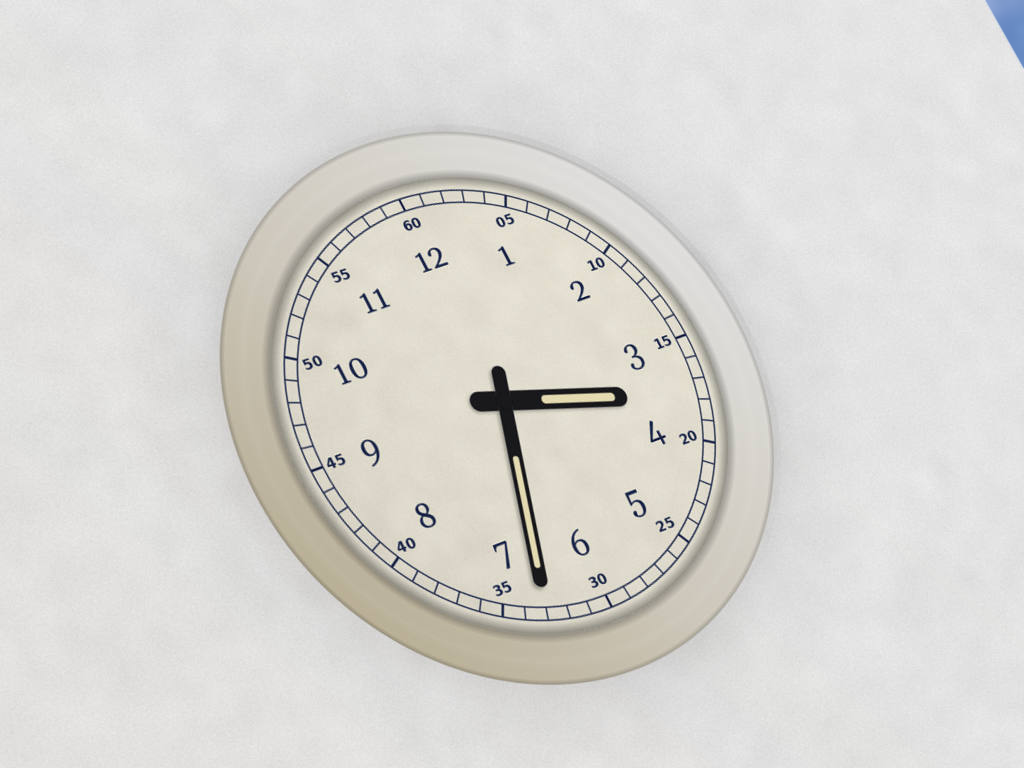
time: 3:33
